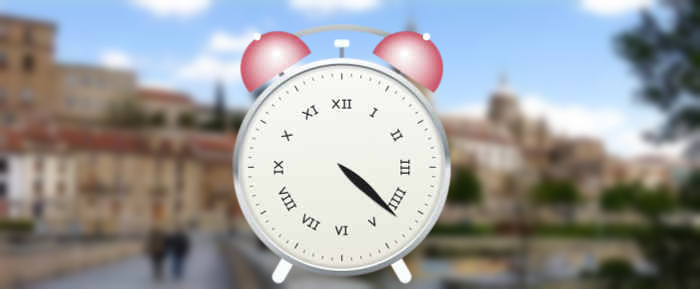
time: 4:22
